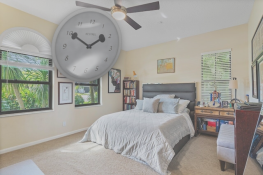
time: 1:50
